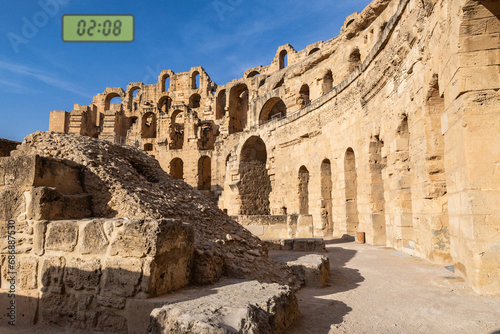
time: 2:08
